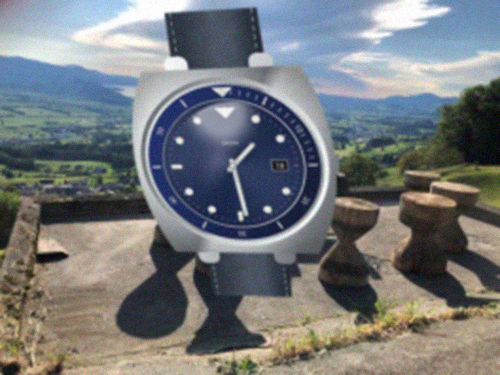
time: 1:29
